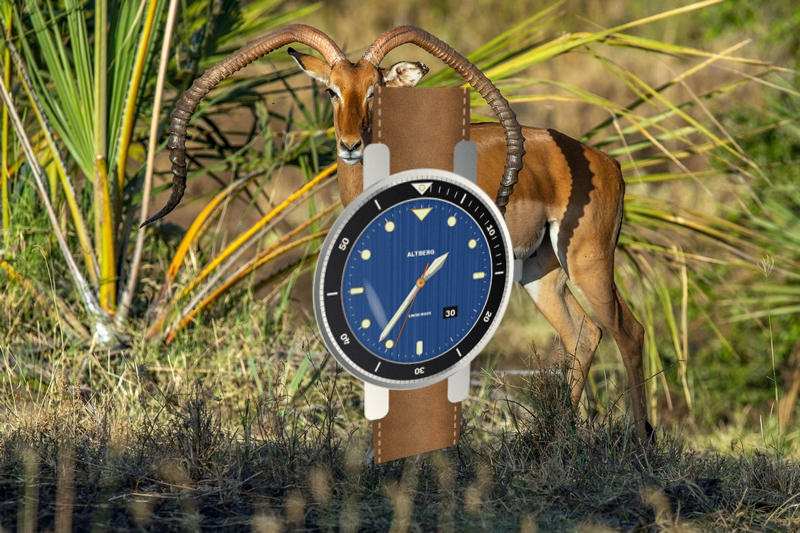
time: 1:36:34
